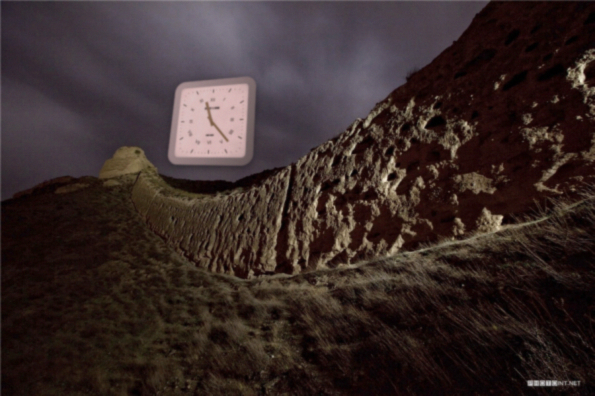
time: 11:23
